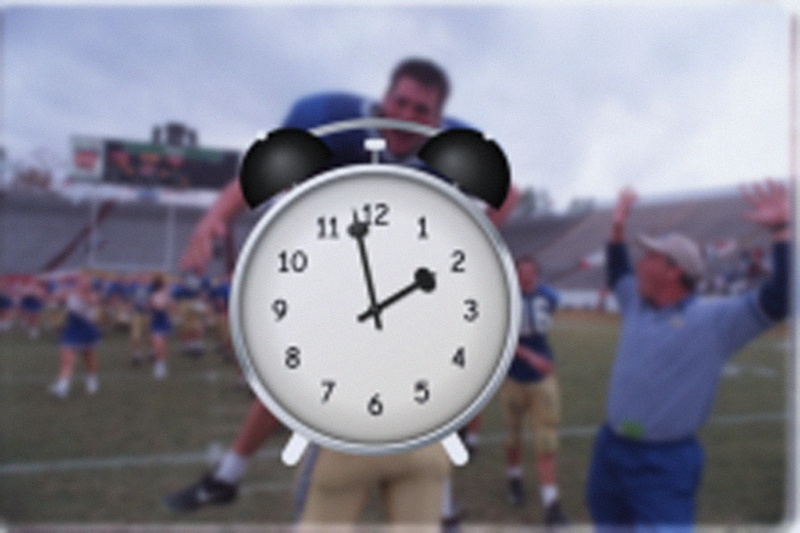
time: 1:58
